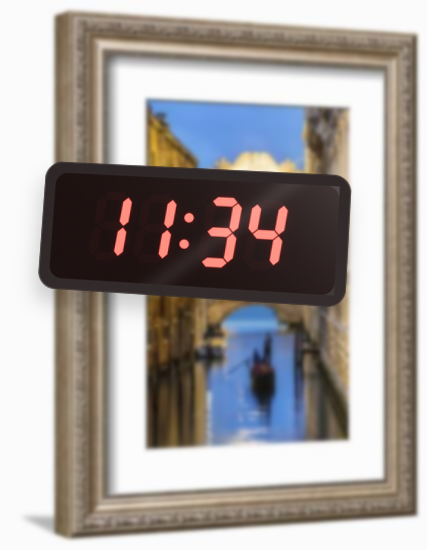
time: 11:34
